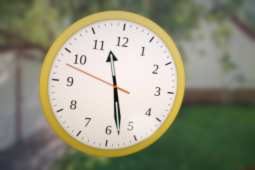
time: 11:27:48
